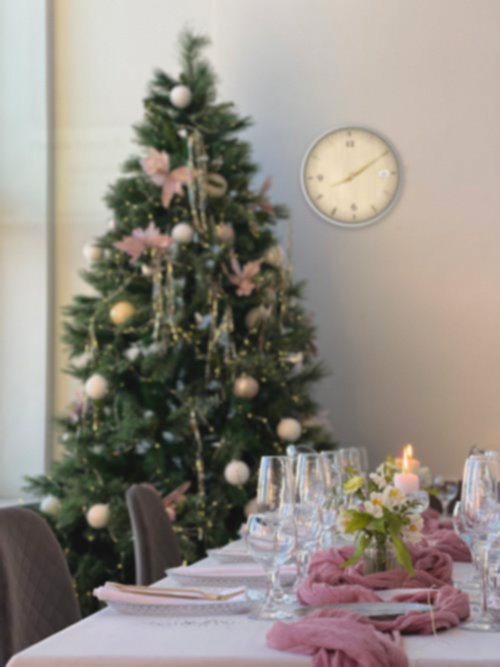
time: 8:10
